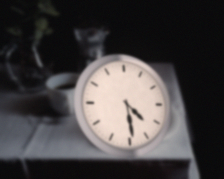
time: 4:29
